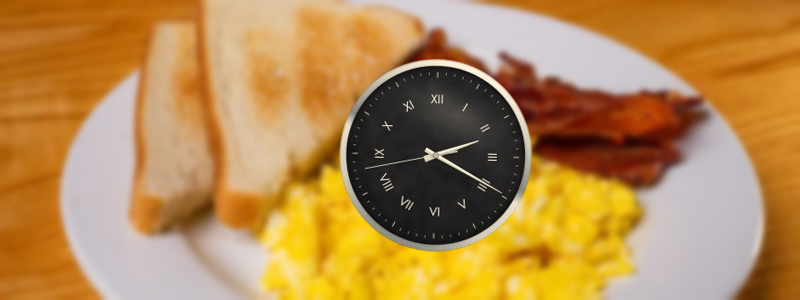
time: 2:19:43
